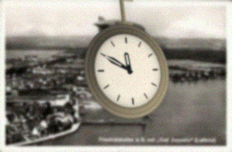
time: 11:50
